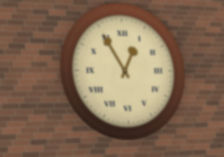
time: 12:55
